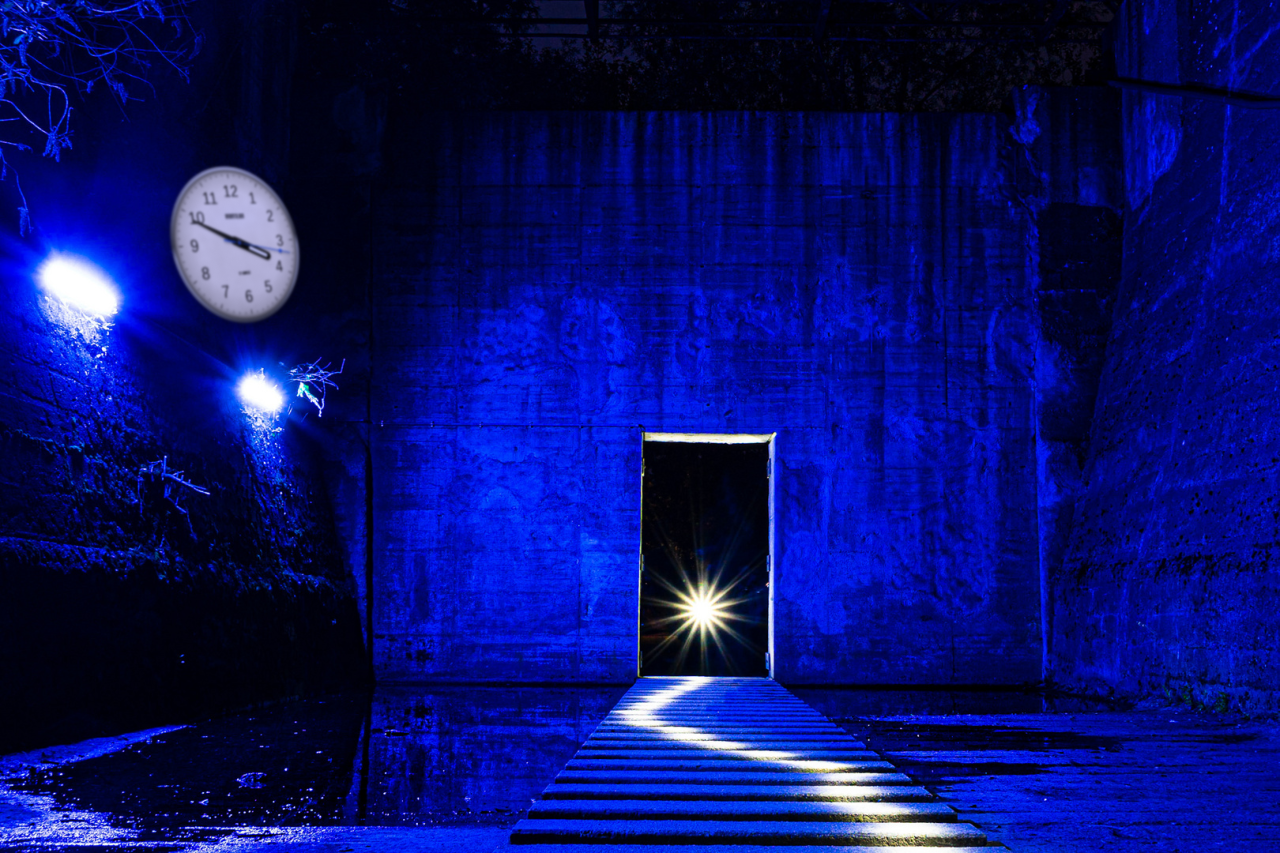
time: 3:49:17
